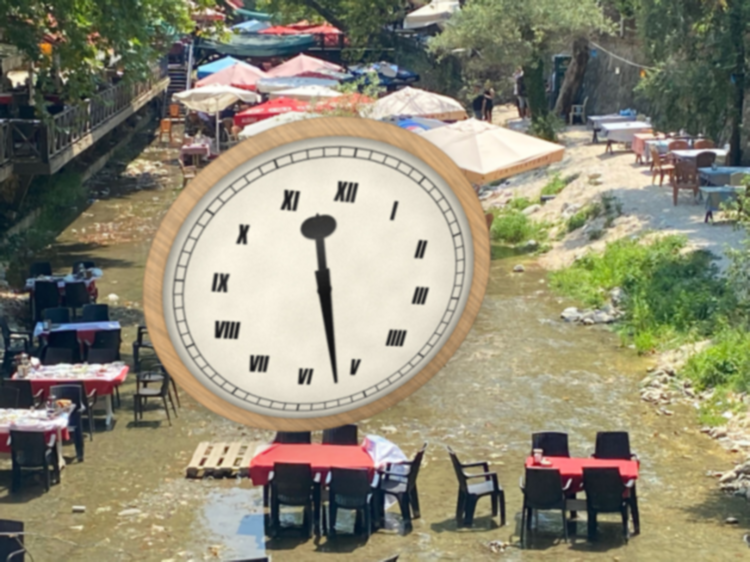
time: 11:27
